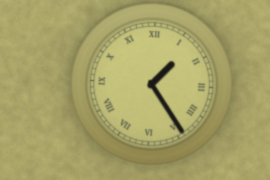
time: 1:24
